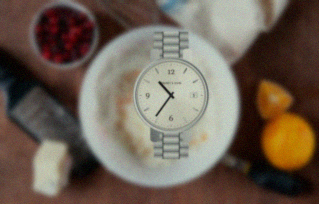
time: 10:36
